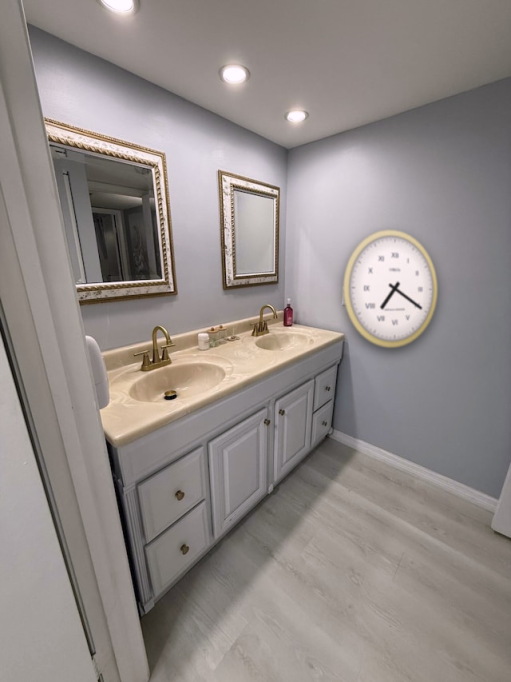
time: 7:20
